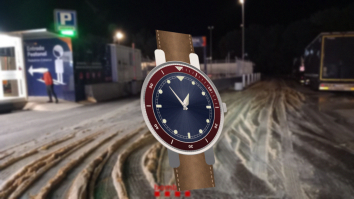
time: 12:54
